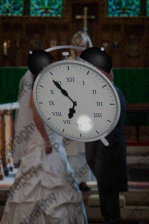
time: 6:54
